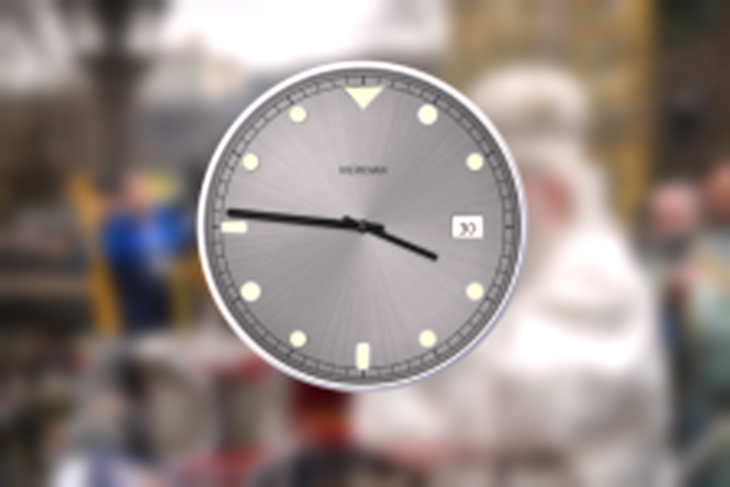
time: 3:46
